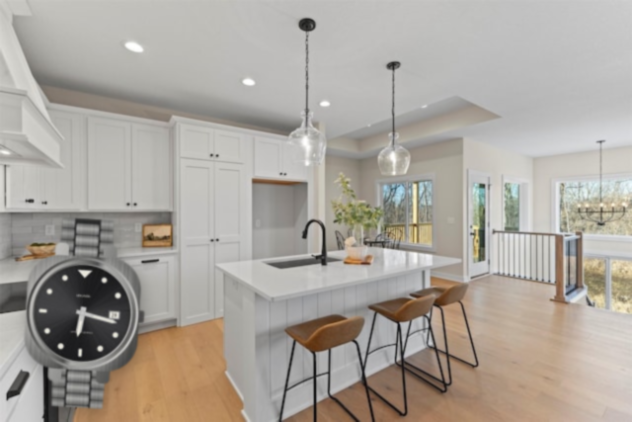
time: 6:17
